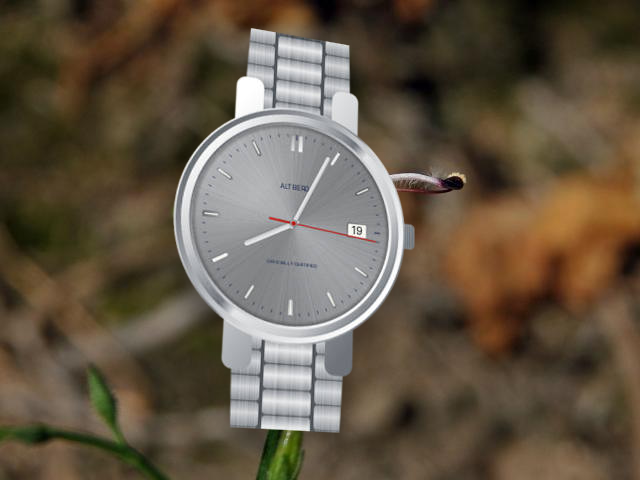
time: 8:04:16
